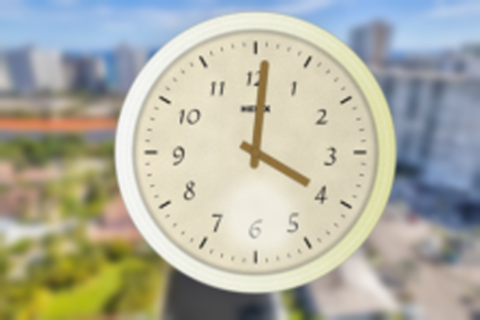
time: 4:01
